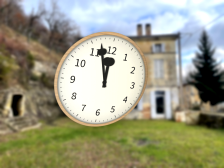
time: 11:57
